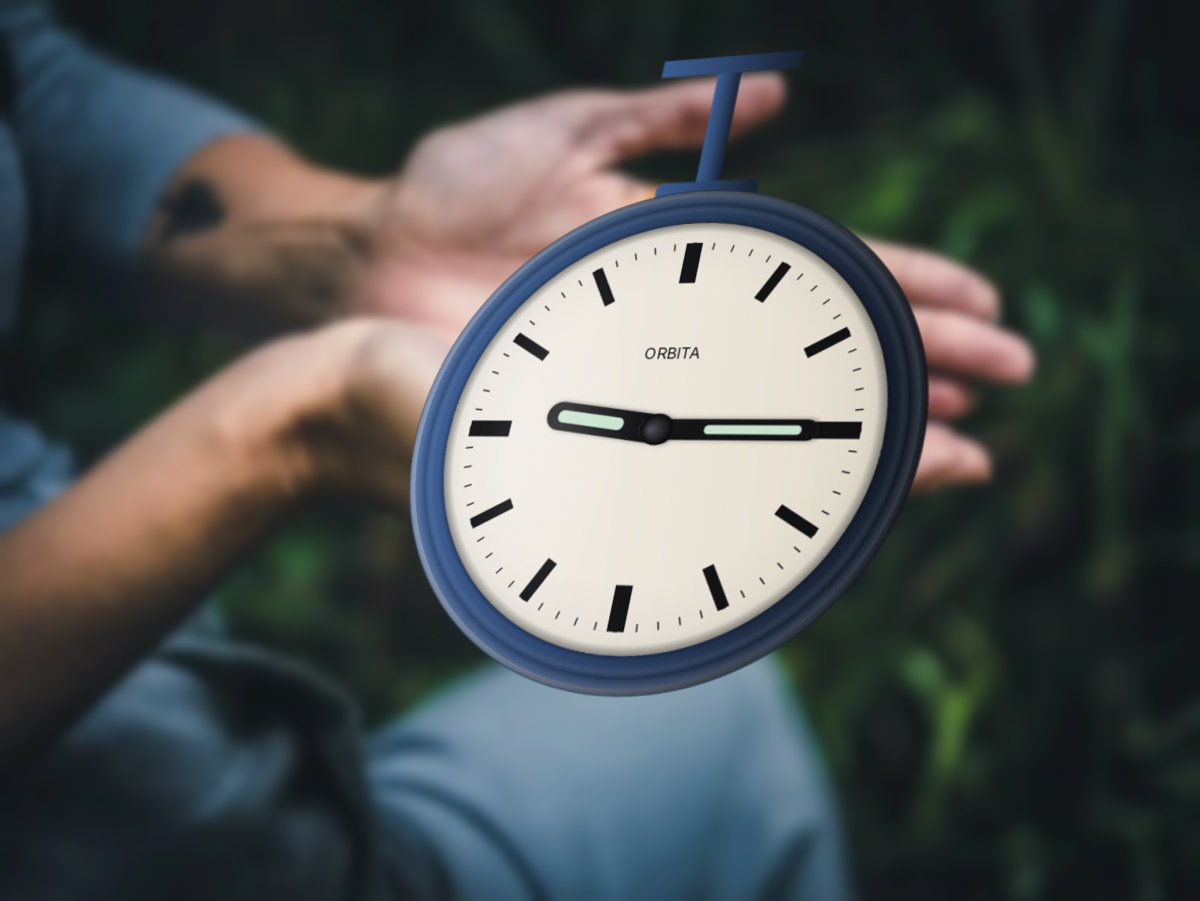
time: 9:15
